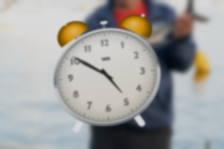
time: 4:51
